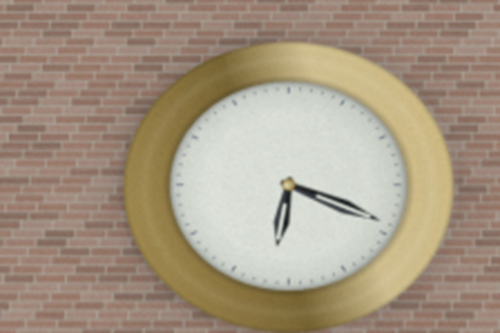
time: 6:19
